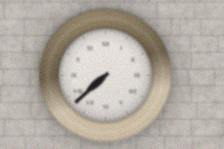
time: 7:38
